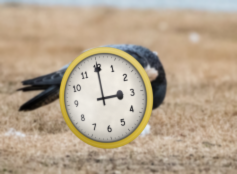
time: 3:00
